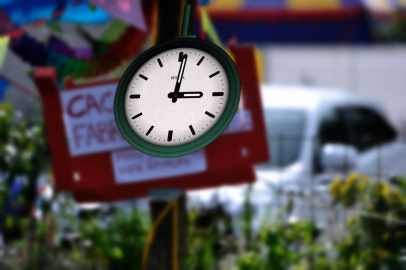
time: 3:01
